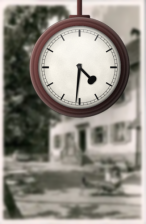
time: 4:31
